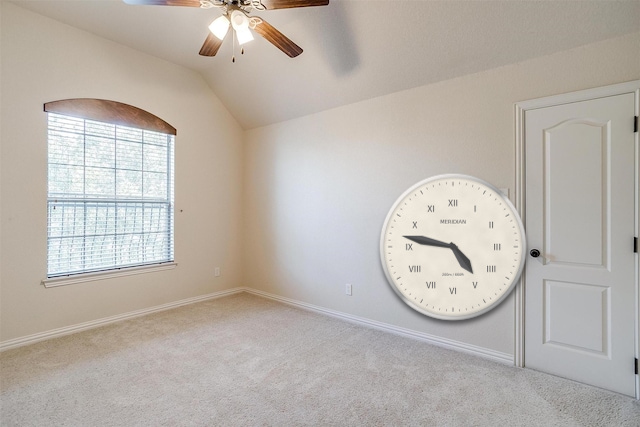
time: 4:47
